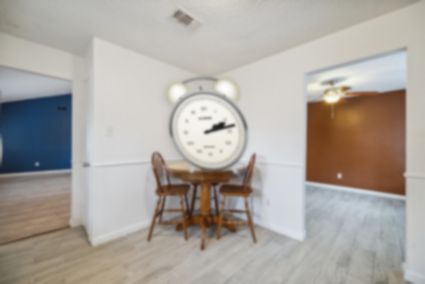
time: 2:13
